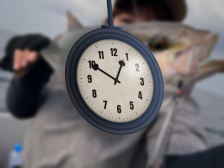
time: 12:50
